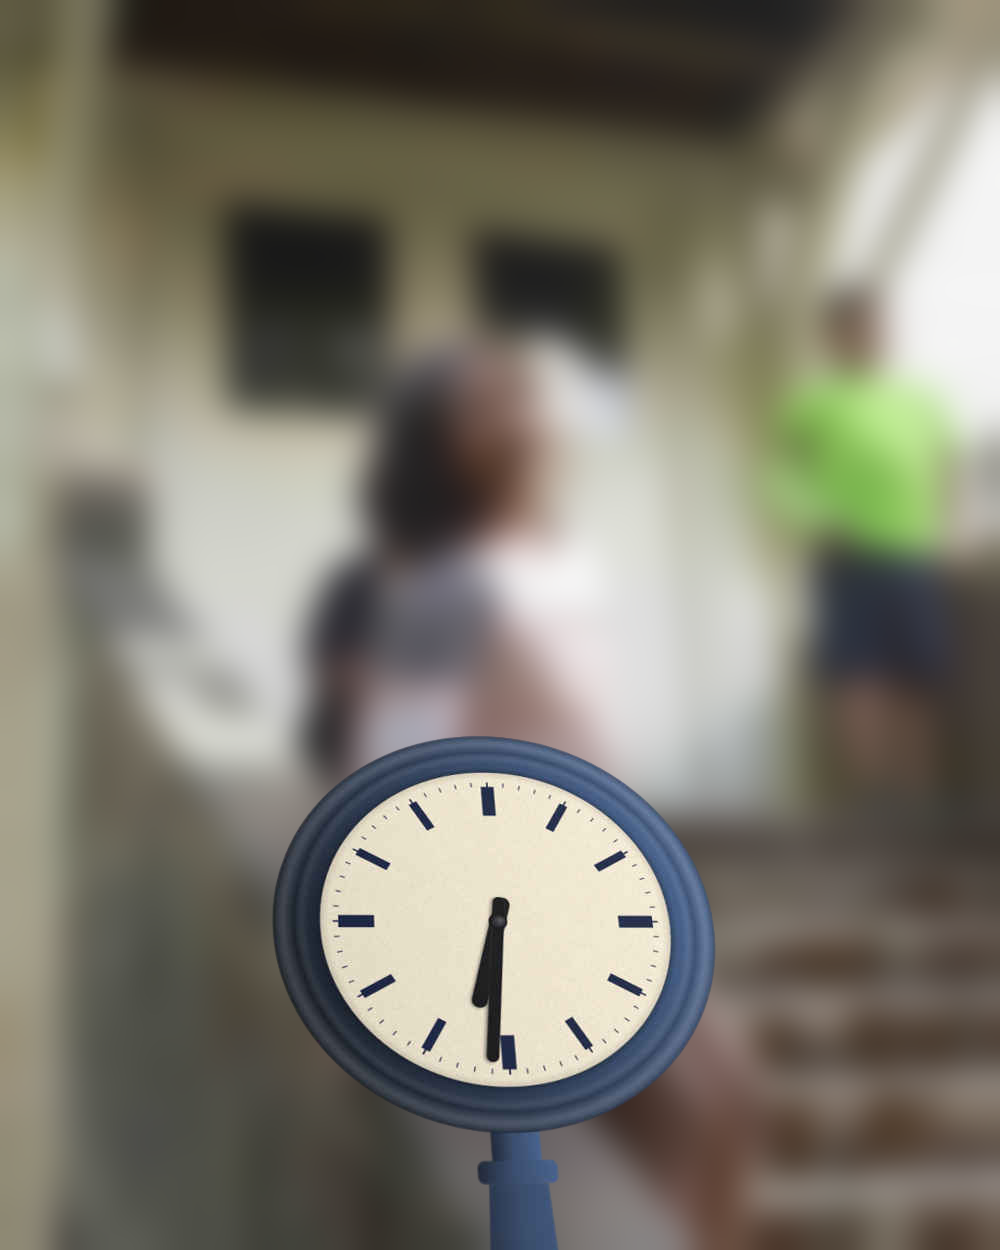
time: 6:31
